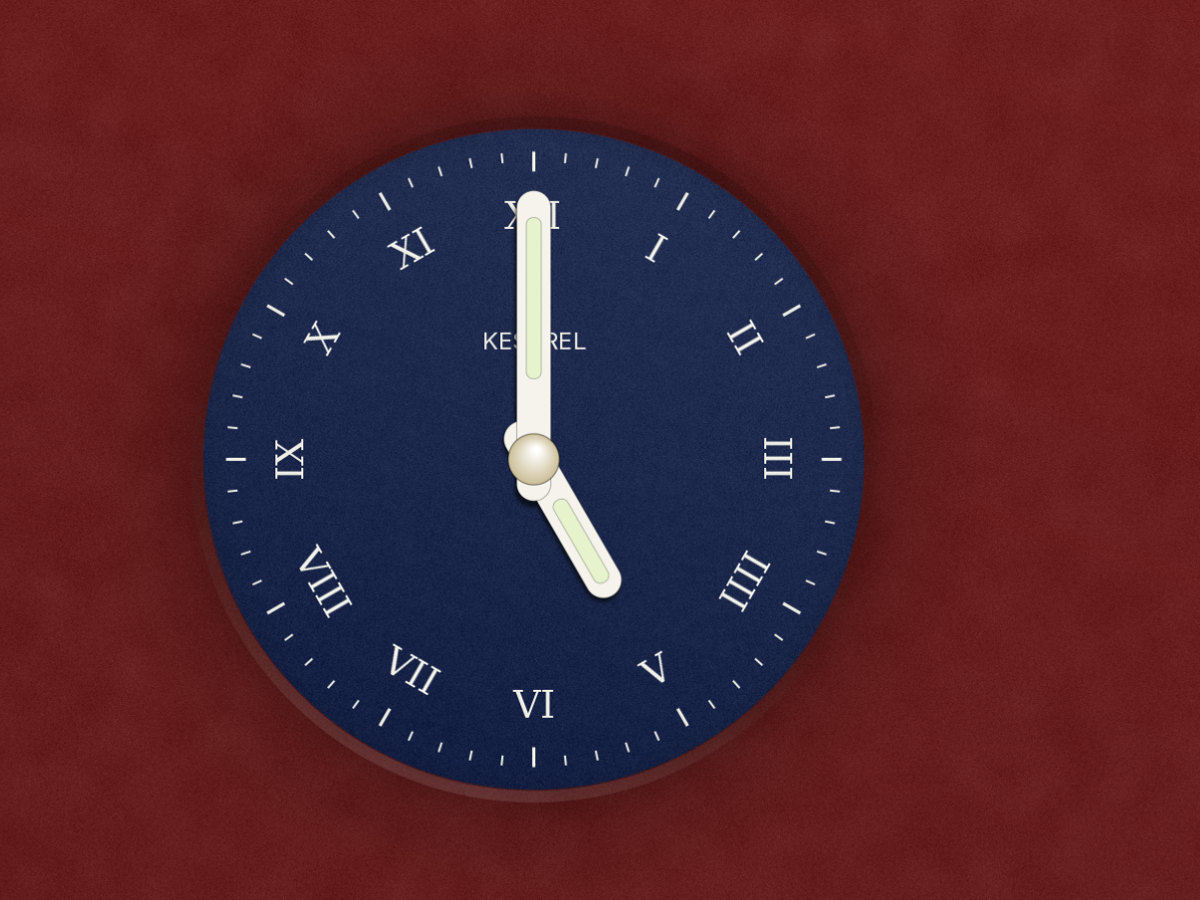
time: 5:00
